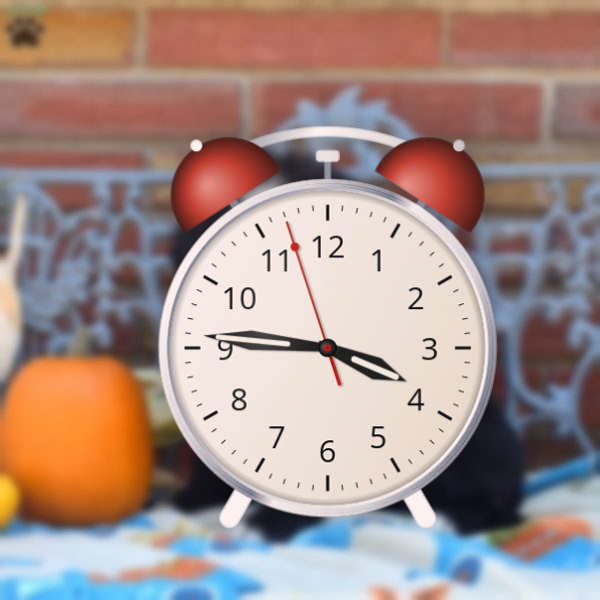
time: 3:45:57
